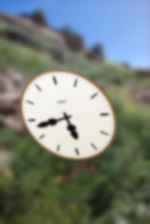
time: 5:43
